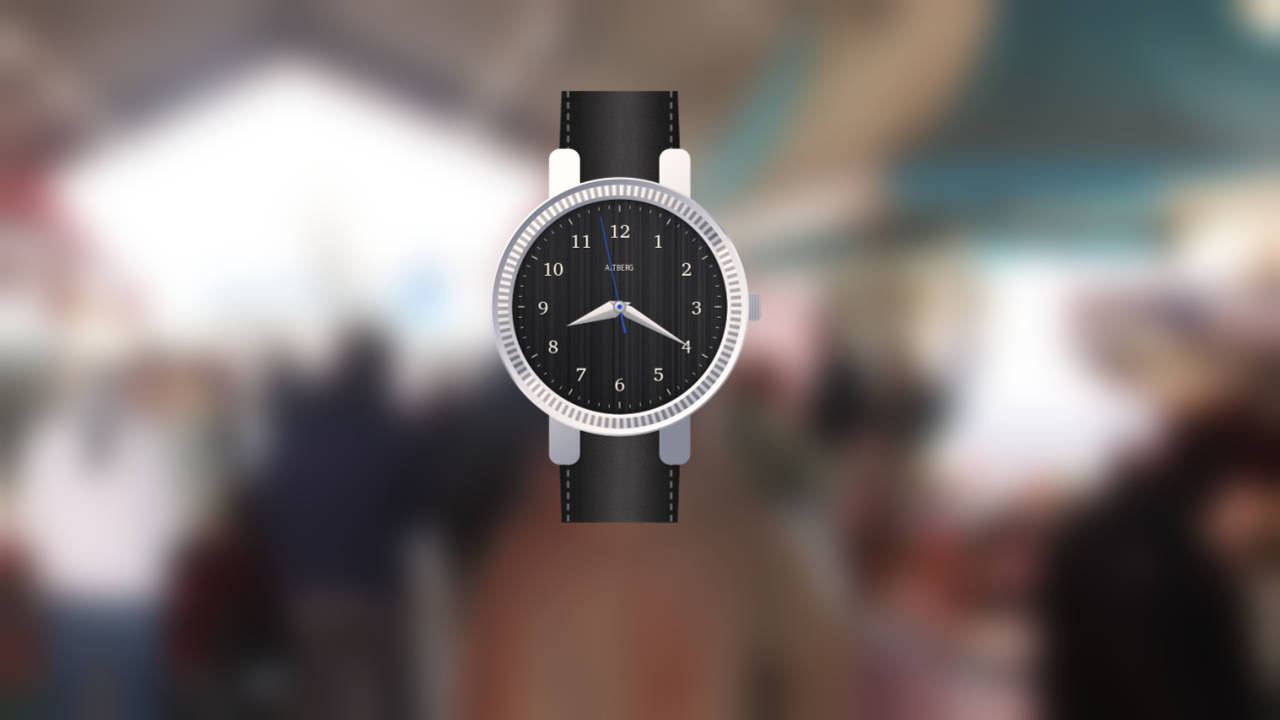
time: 8:19:58
